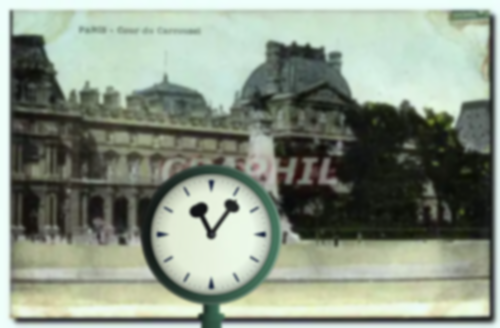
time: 11:06
